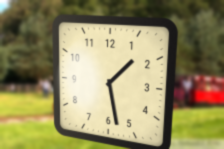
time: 1:28
